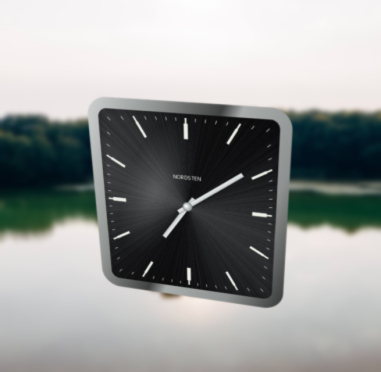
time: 7:09
